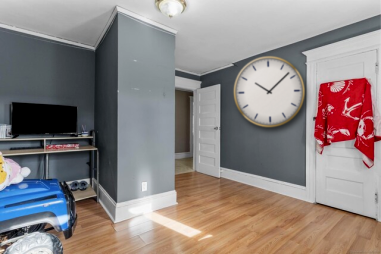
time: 10:08
